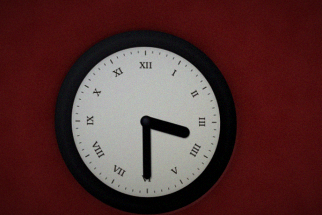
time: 3:30
